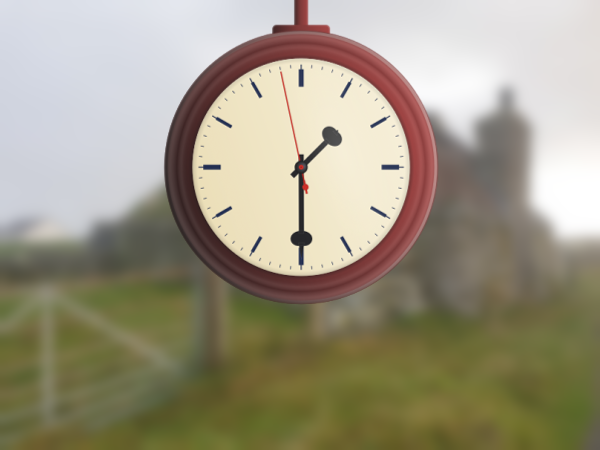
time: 1:29:58
